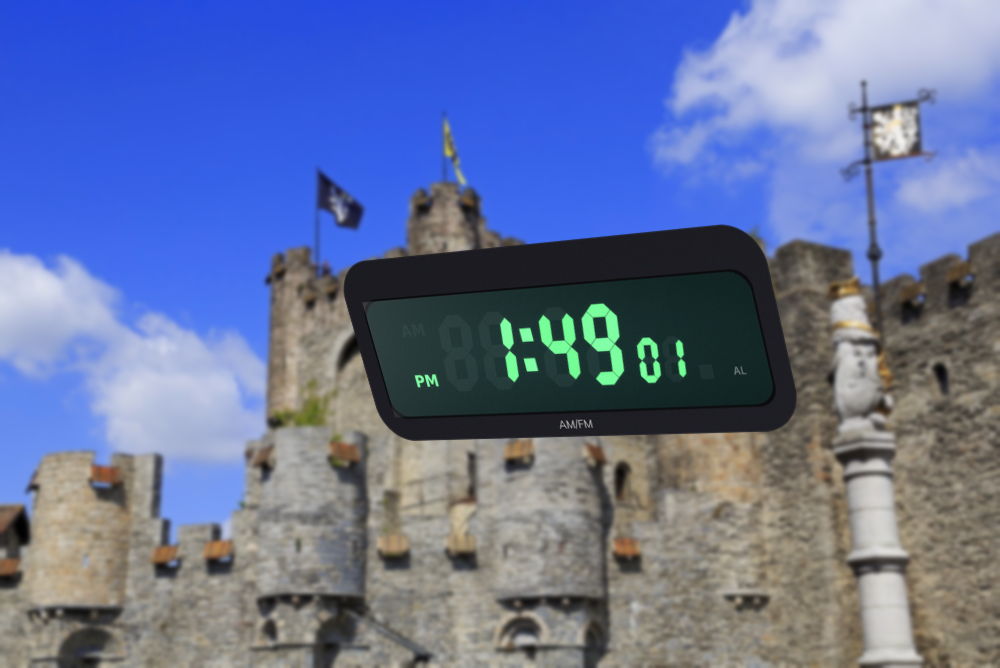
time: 1:49:01
